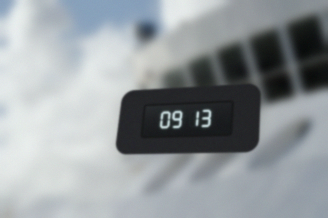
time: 9:13
